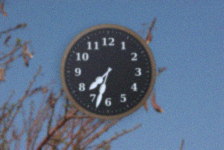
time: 7:33
